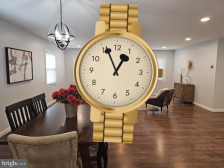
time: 12:56
